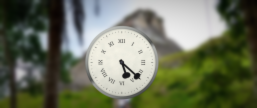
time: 5:22
